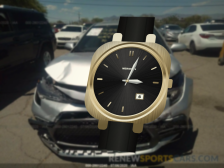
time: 3:03
